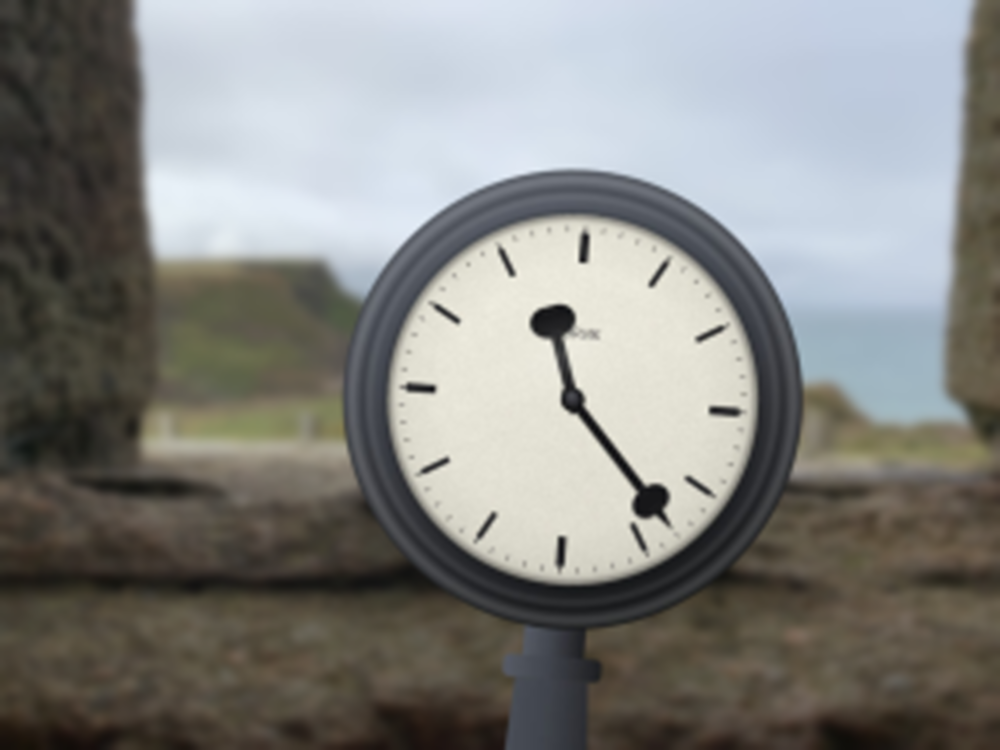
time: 11:23
